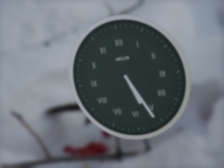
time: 5:26
